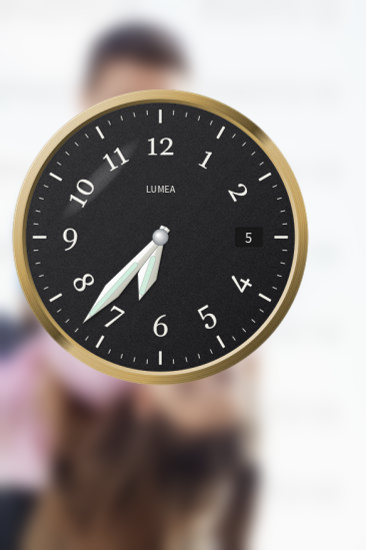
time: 6:37
